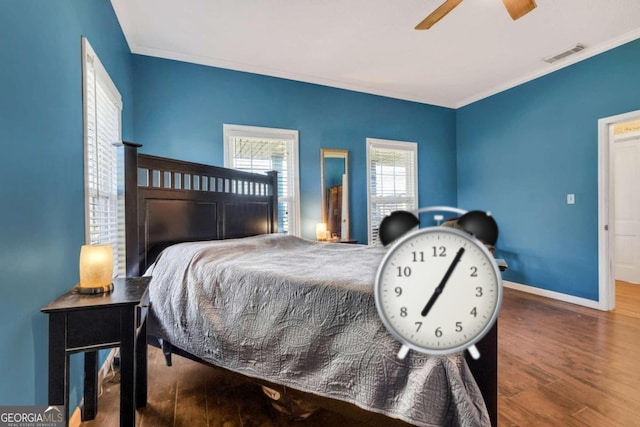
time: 7:05
